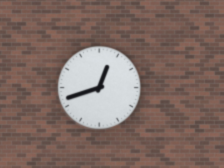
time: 12:42
